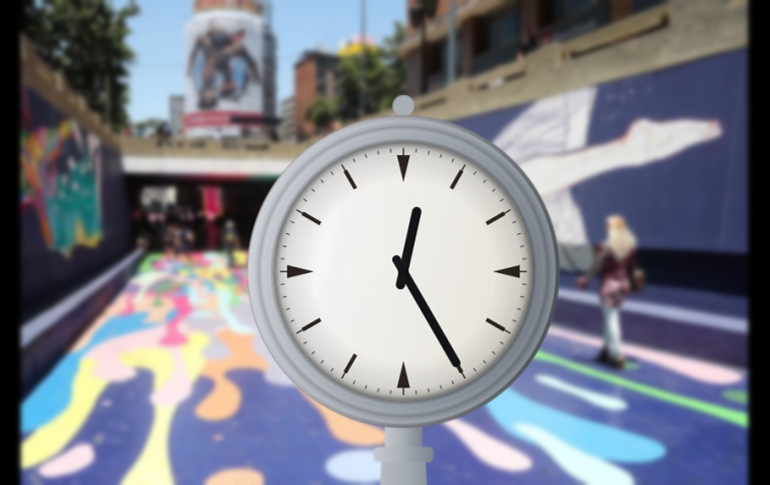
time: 12:25
